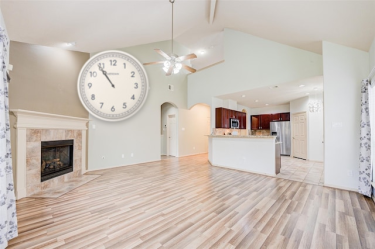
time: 10:54
